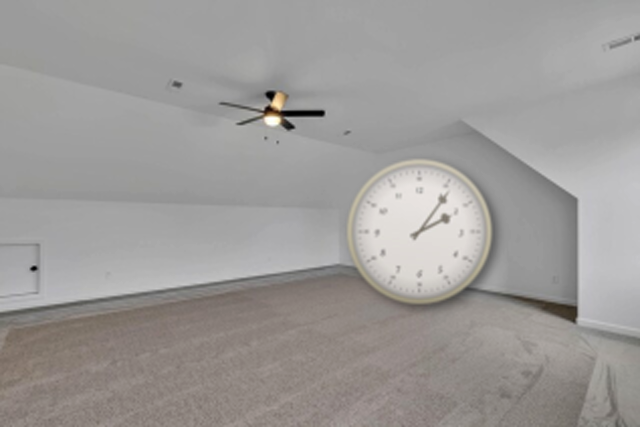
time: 2:06
